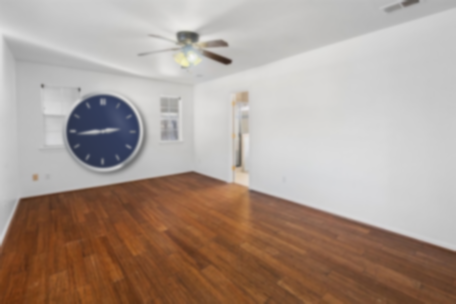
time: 2:44
